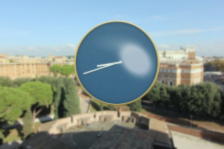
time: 8:42
